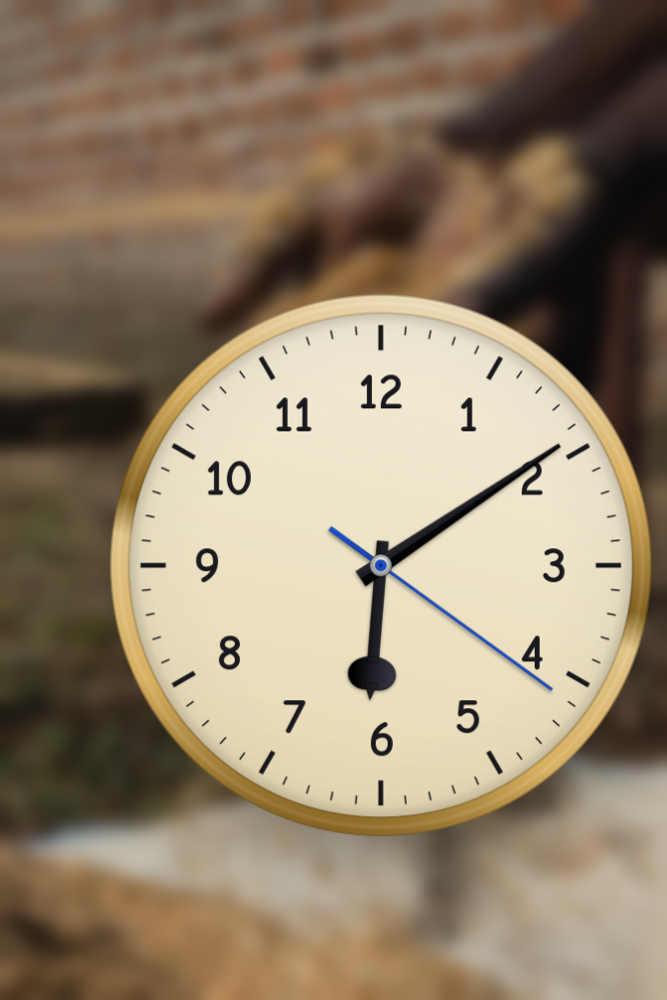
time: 6:09:21
